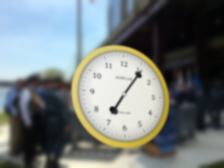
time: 7:06
